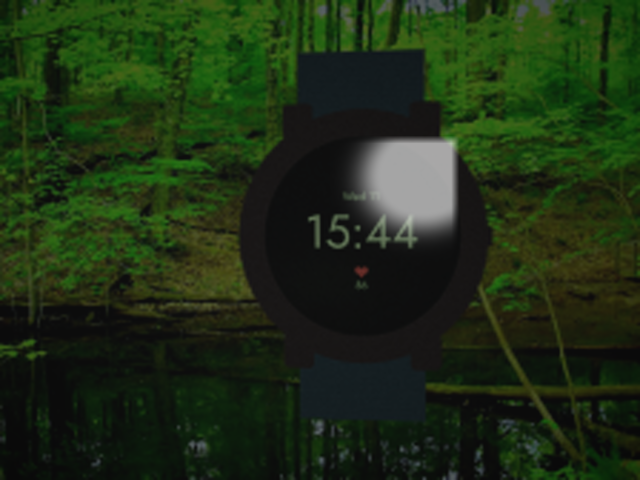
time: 15:44
